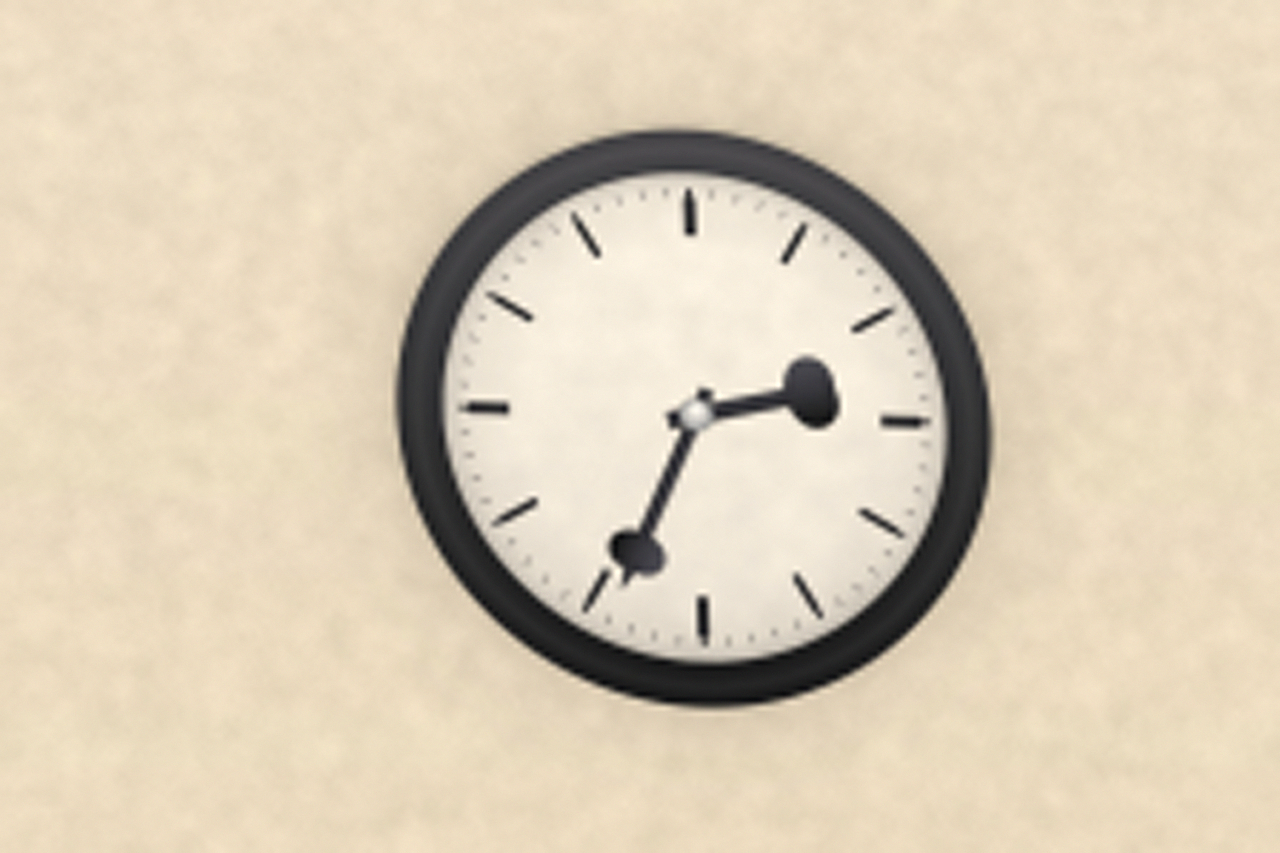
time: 2:34
